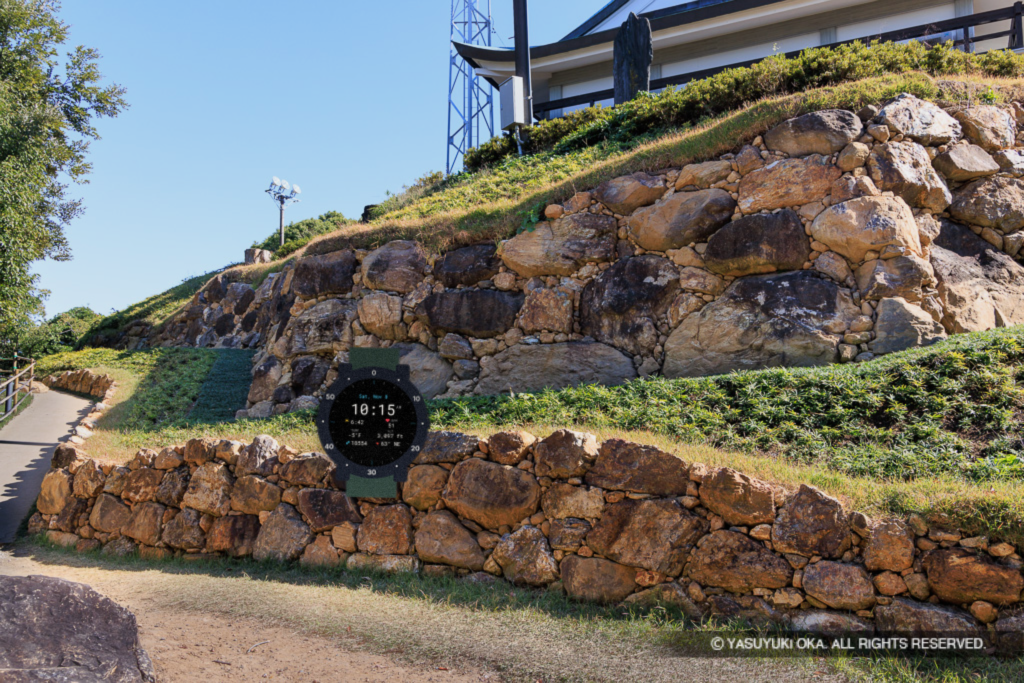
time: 10:15
